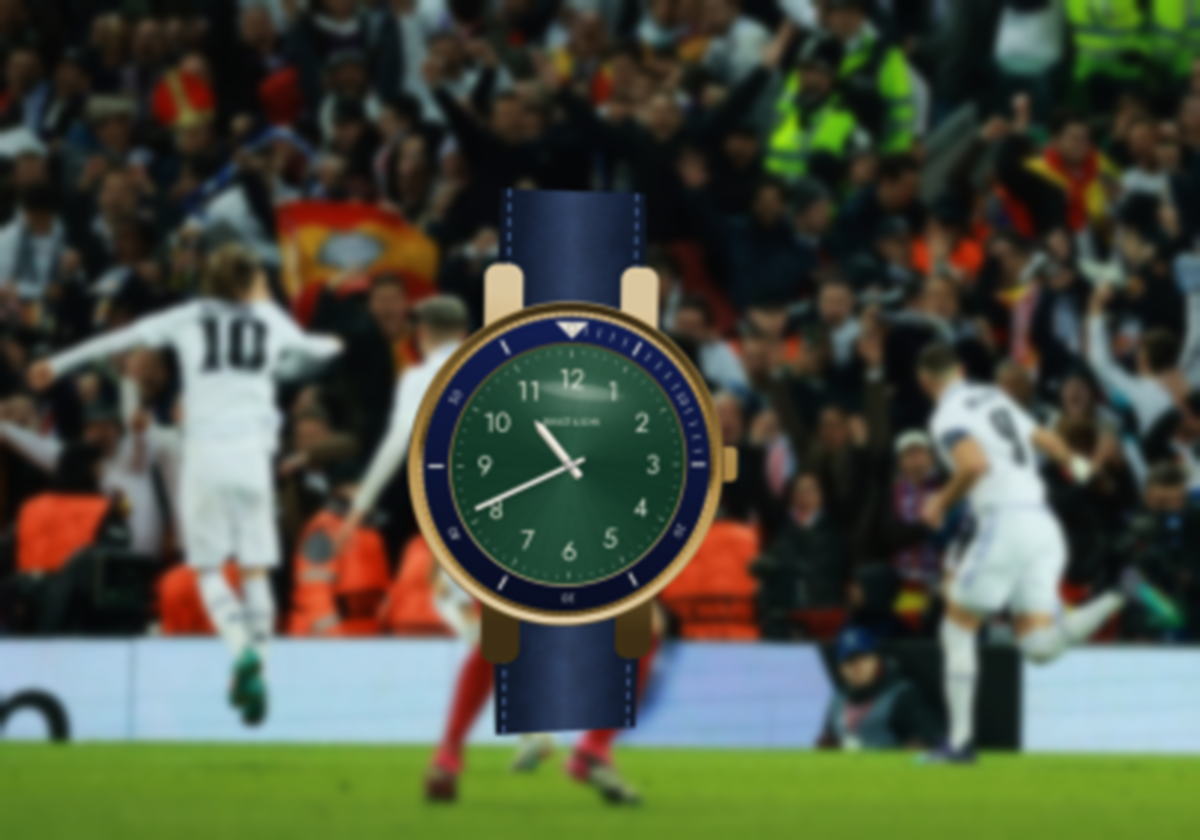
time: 10:41
